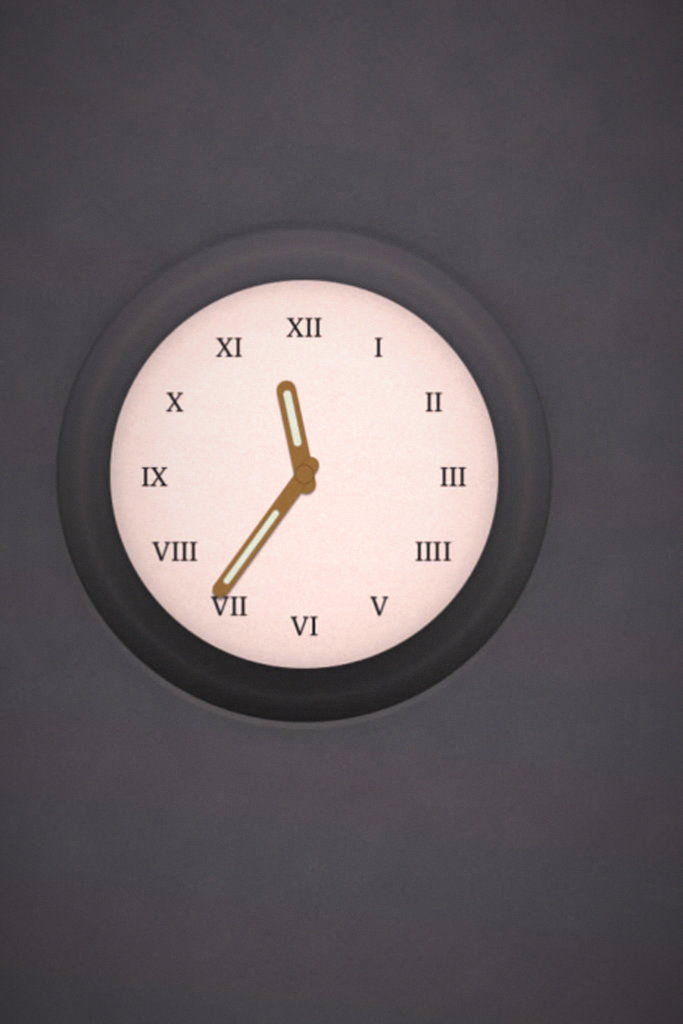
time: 11:36
